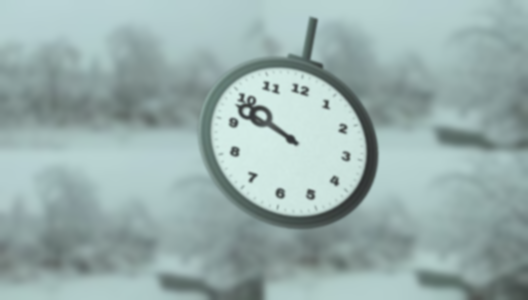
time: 9:48
